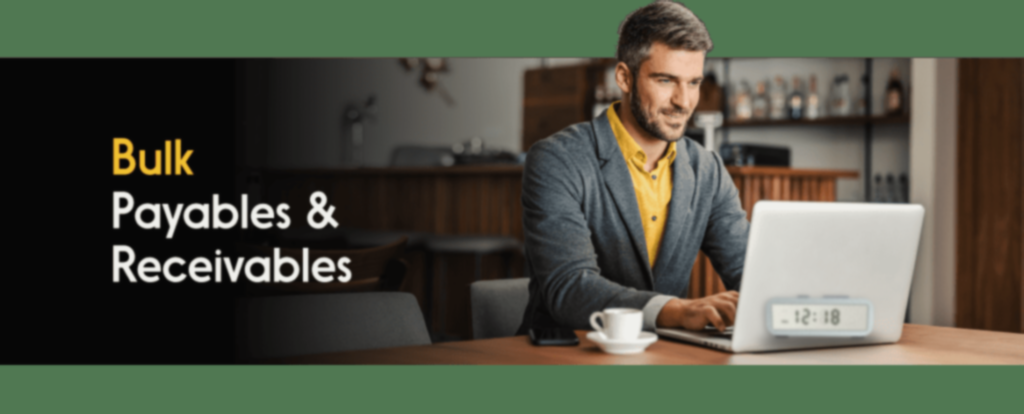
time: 12:18
